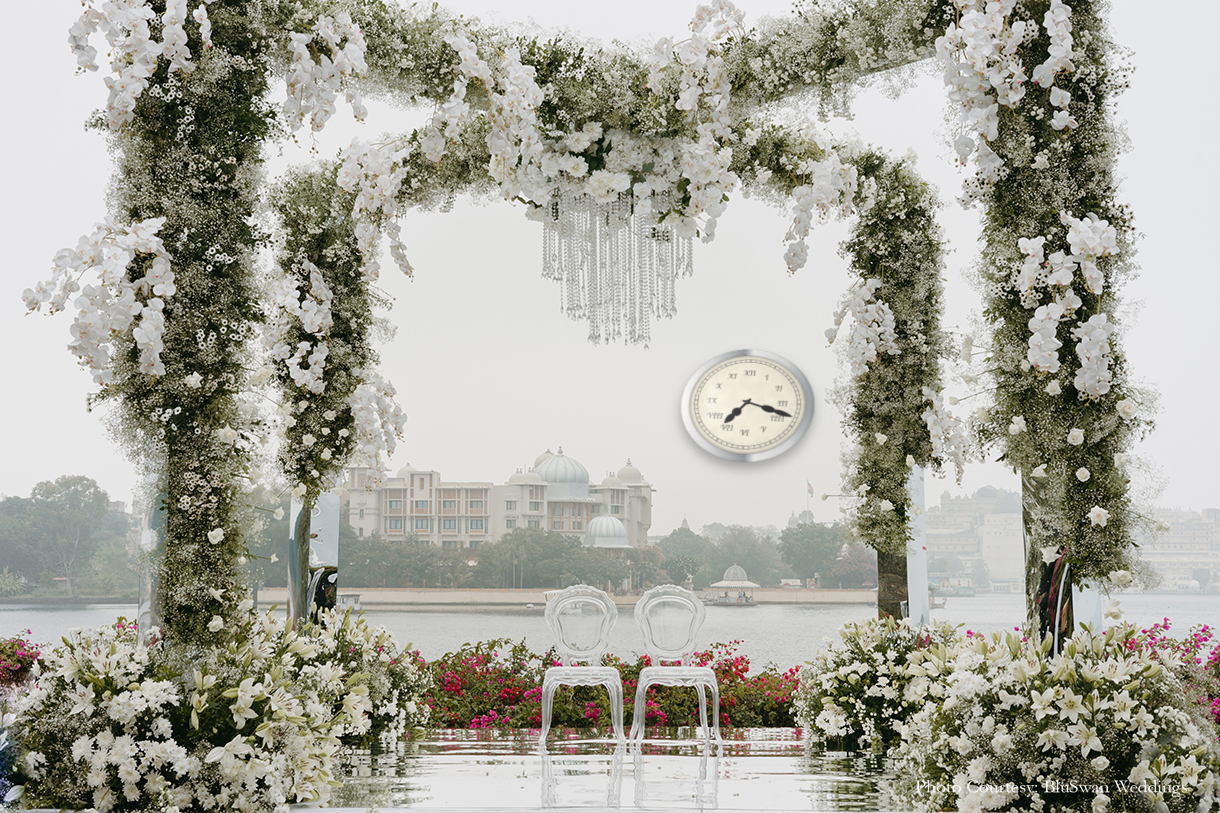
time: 7:18
